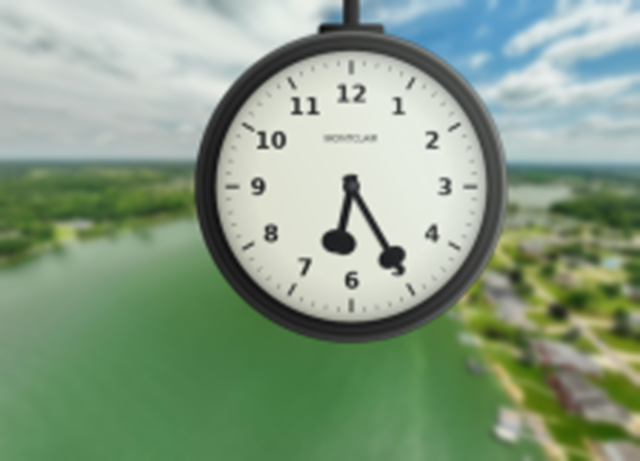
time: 6:25
